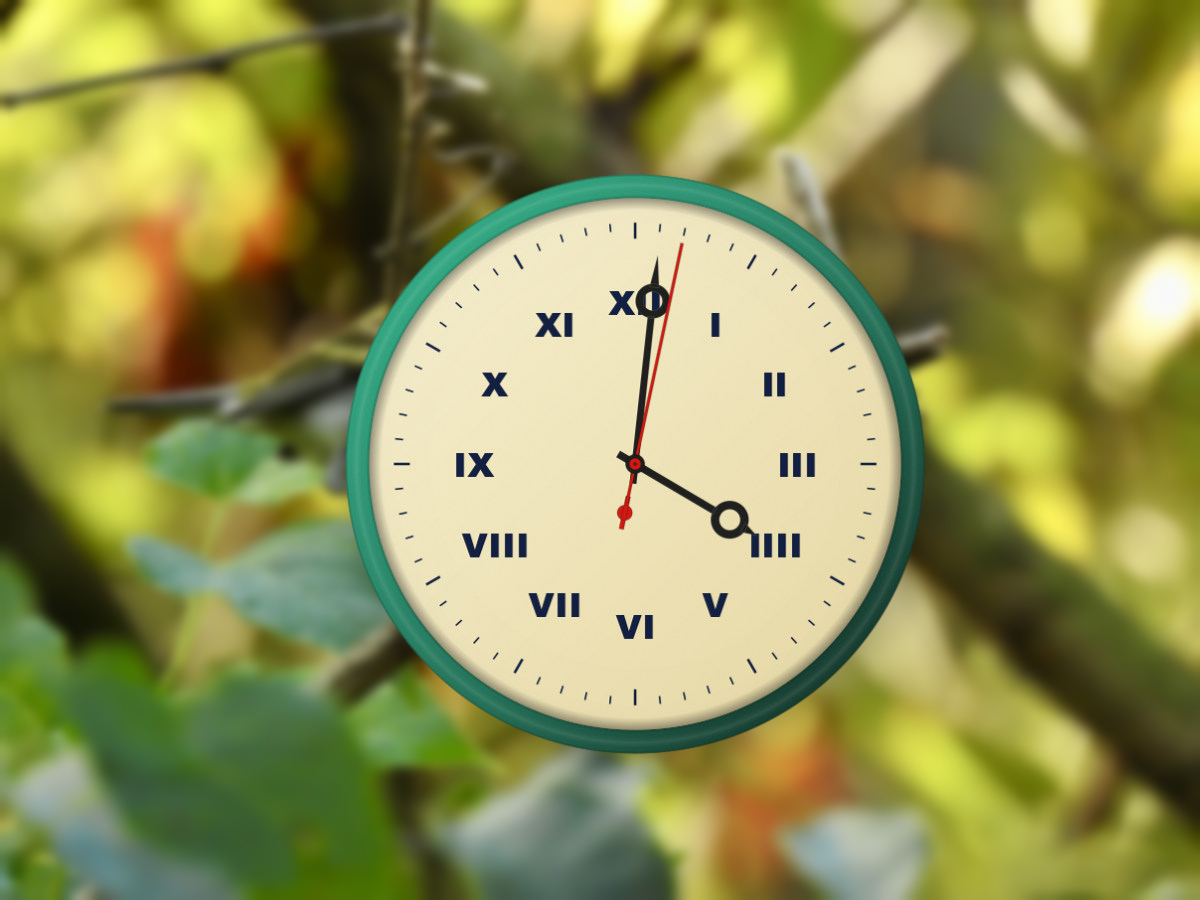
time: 4:01:02
